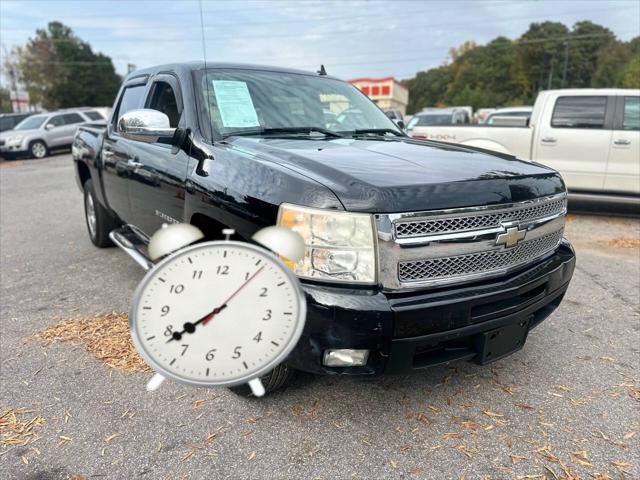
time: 7:38:06
